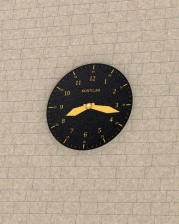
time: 8:17
